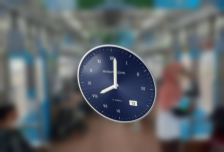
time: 8:01
